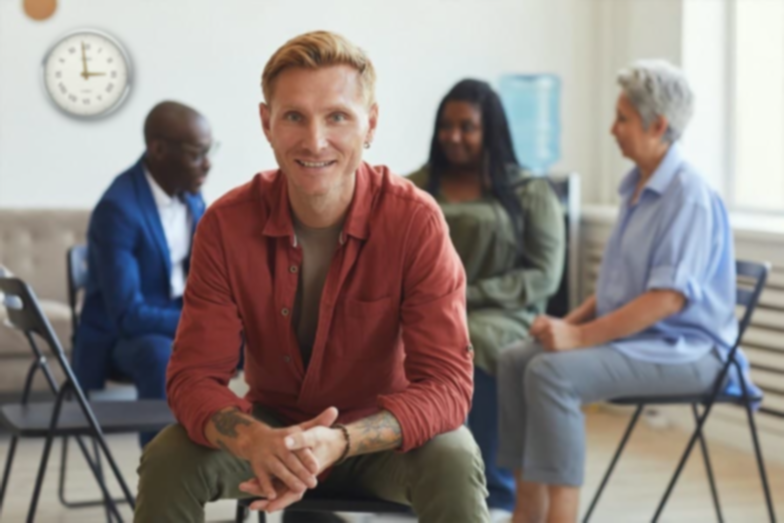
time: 2:59
